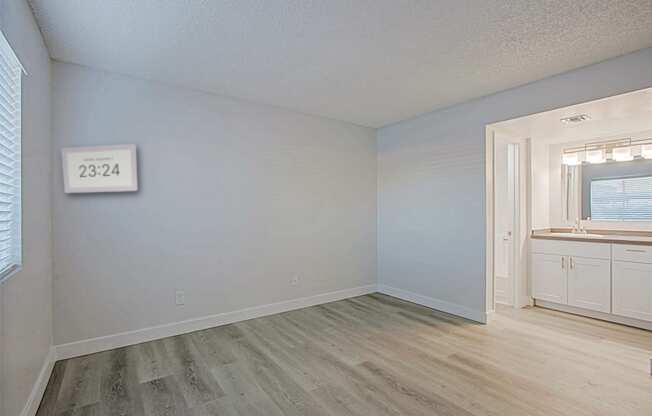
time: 23:24
